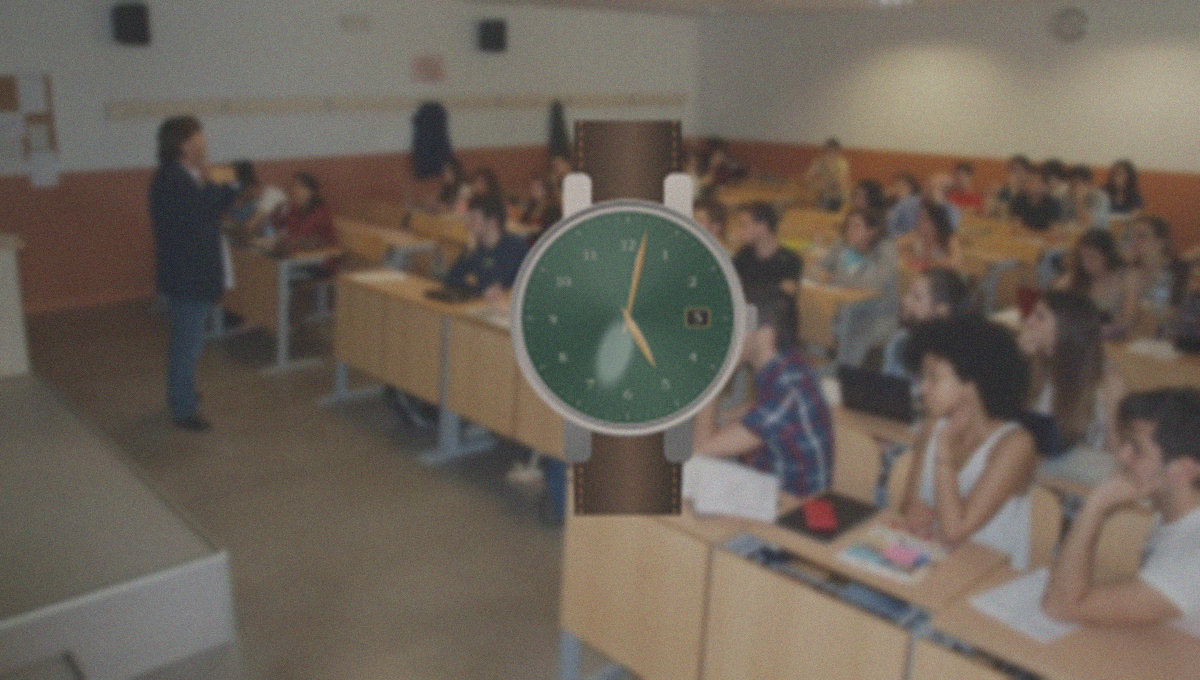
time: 5:02
